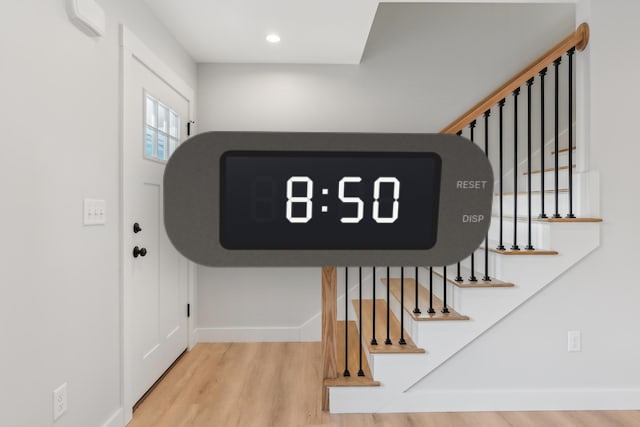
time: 8:50
